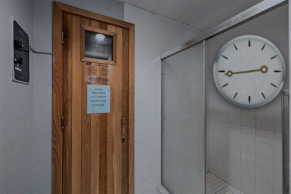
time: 2:44
